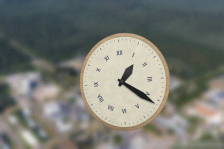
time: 1:21
